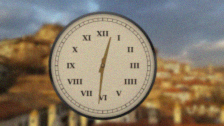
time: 12:31
